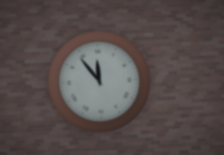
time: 11:54
